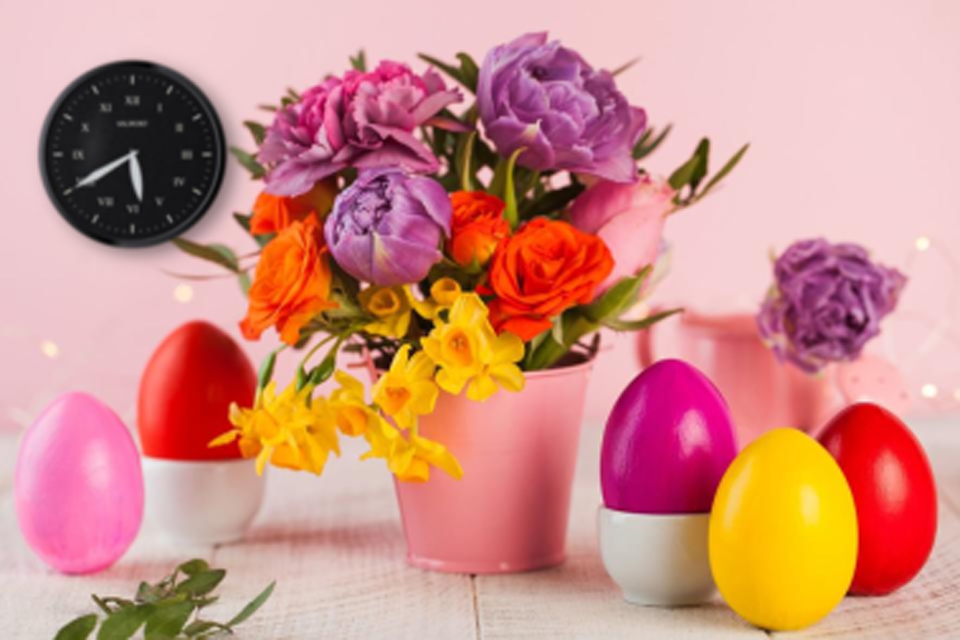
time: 5:40
